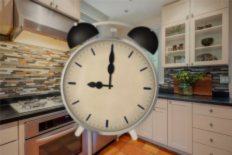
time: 9:00
